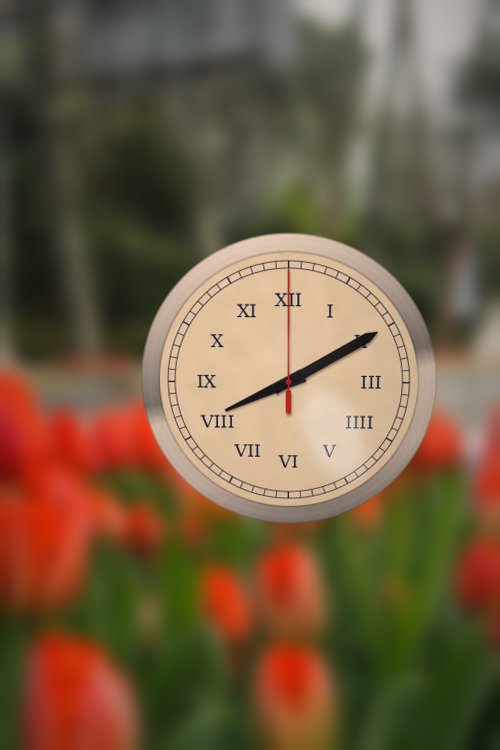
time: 8:10:00
